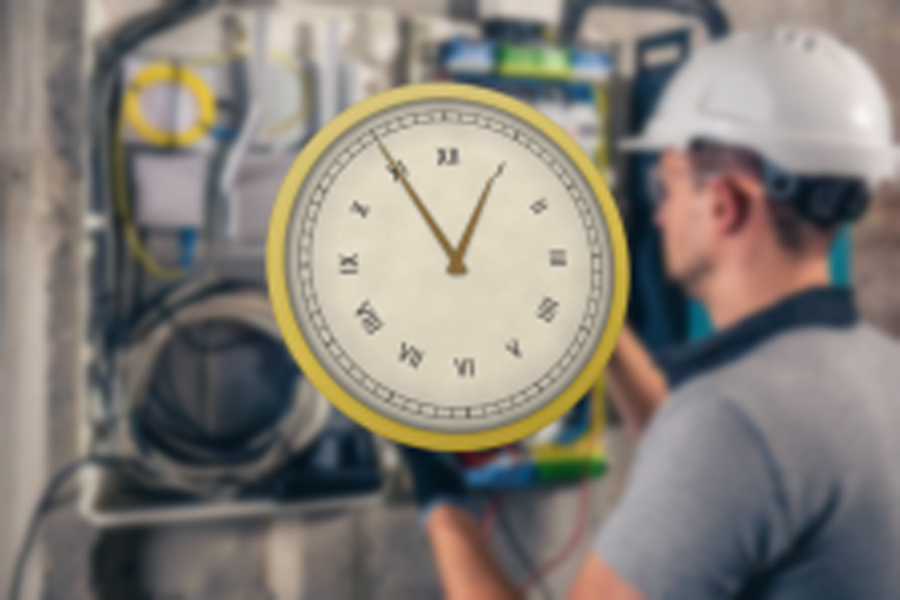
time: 12:55
